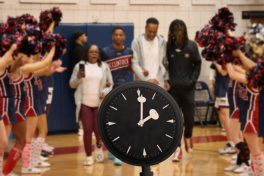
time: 2:01
